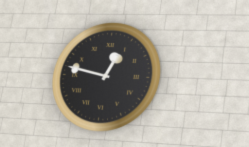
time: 12:47
